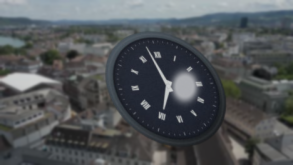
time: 6:58
